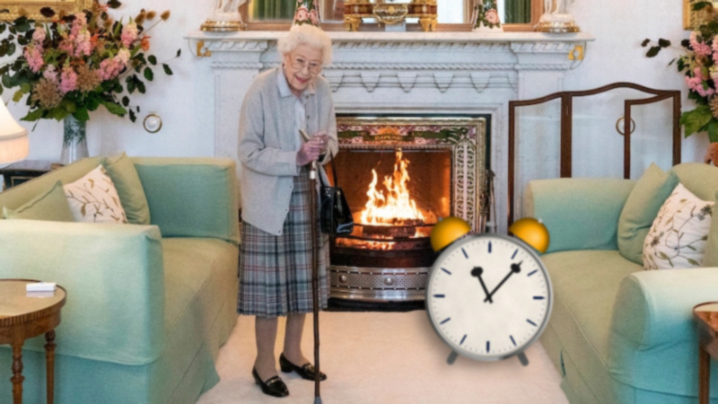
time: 11:07
